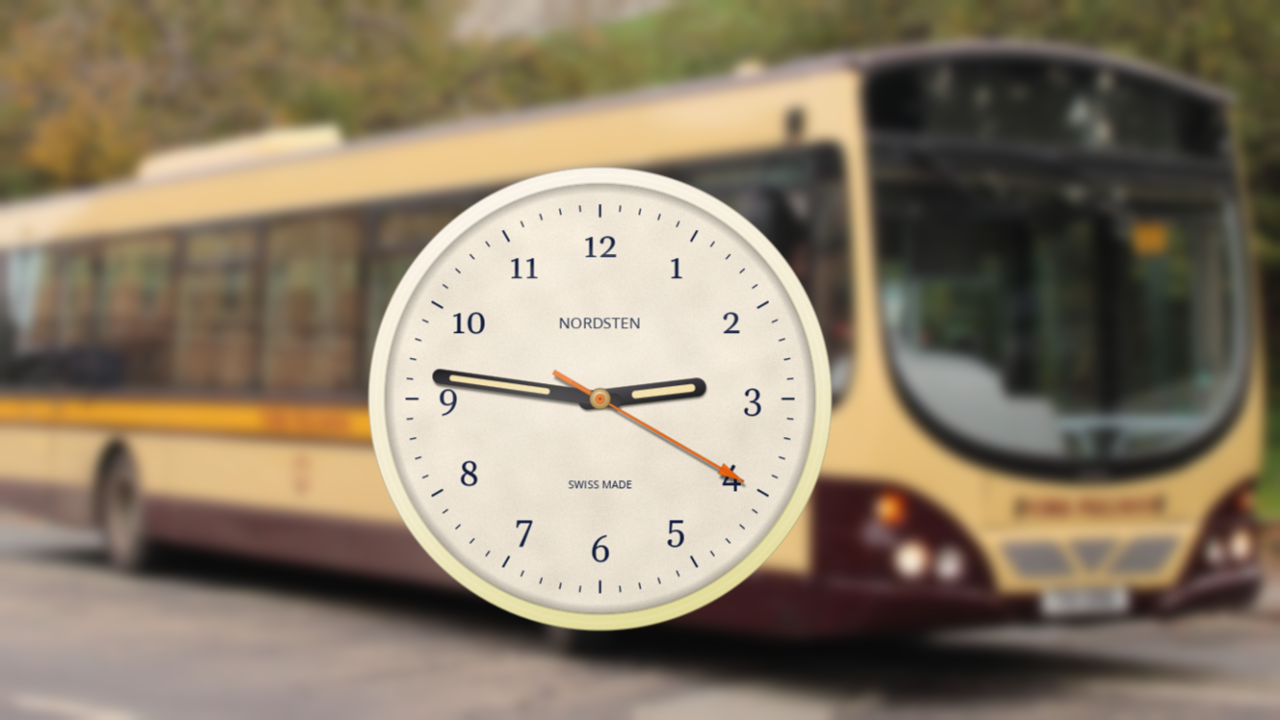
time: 2:46:20
